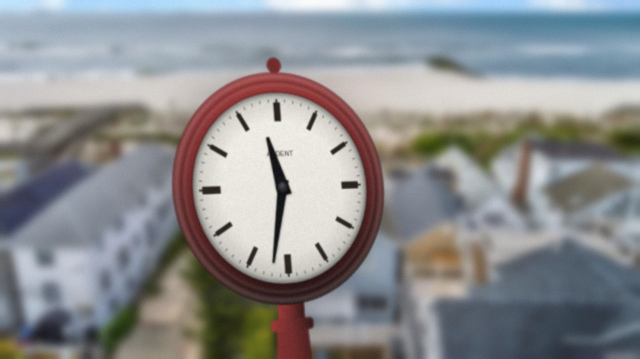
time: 11:32
